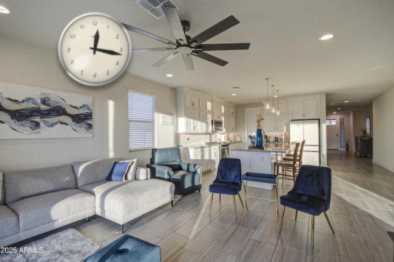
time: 12:17
